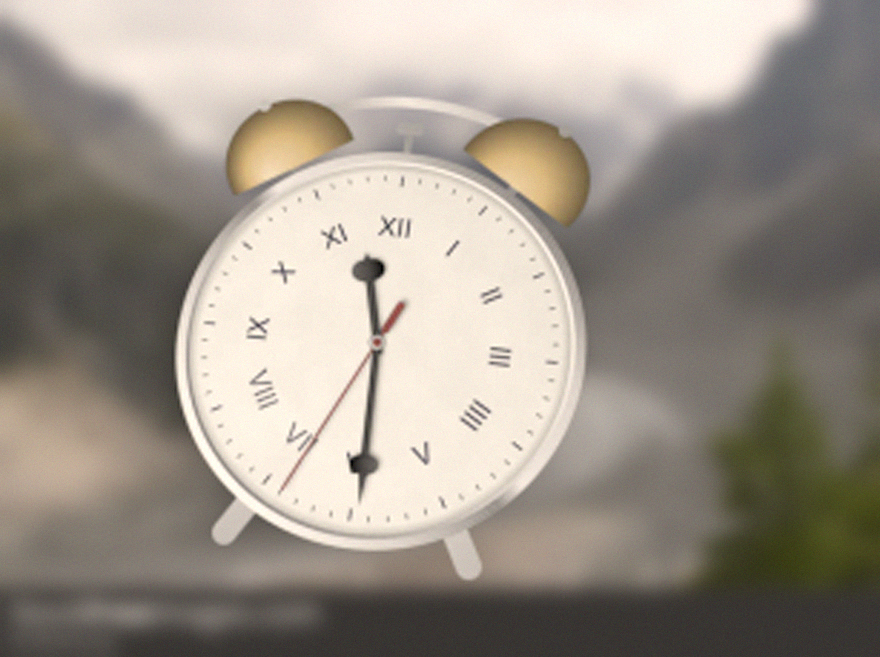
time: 11:29:34
